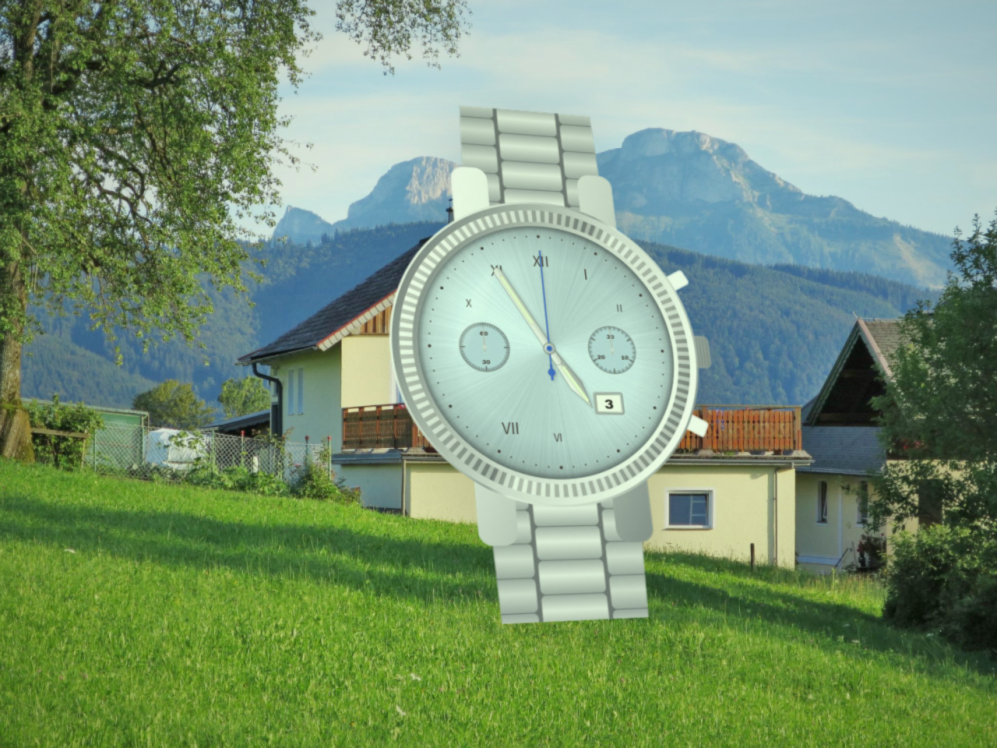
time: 4:55
